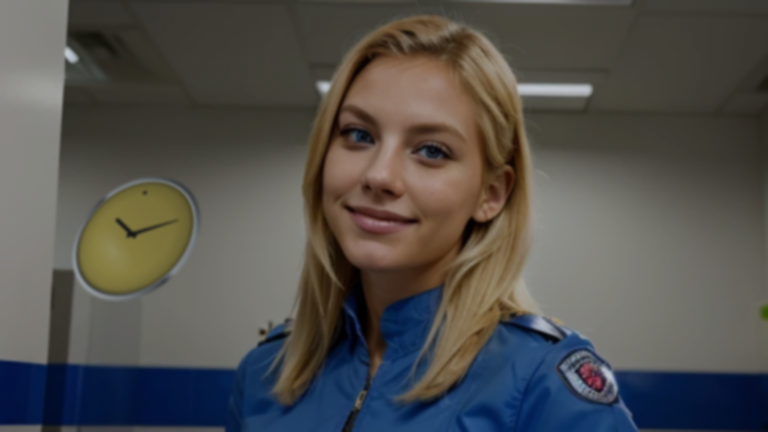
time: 10:12
